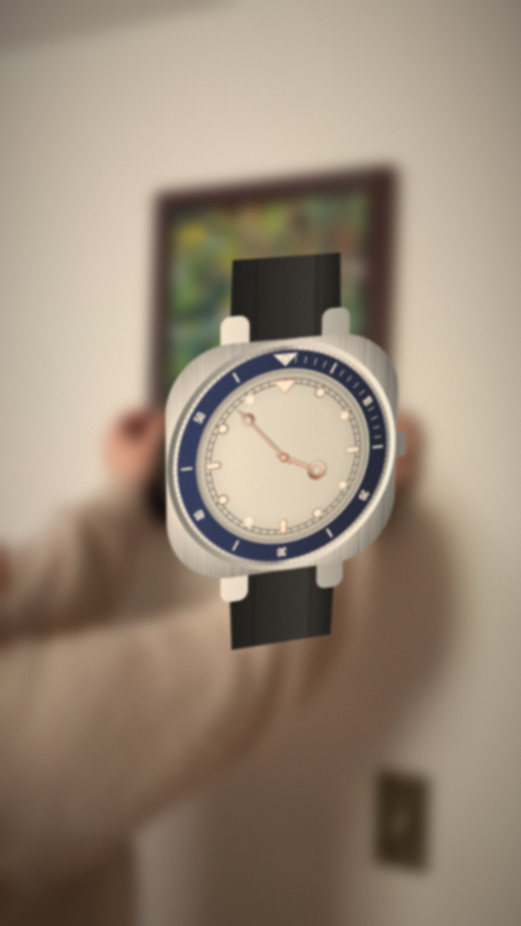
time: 3:53
